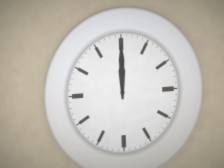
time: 12:00
